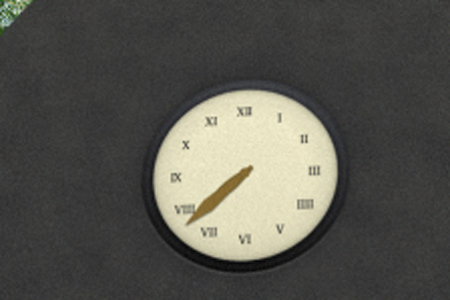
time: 7:38
